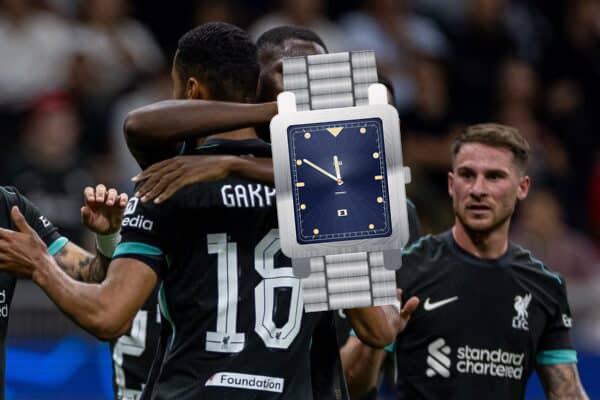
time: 11:51
